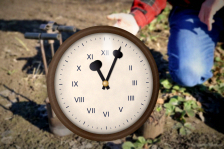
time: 11:04
